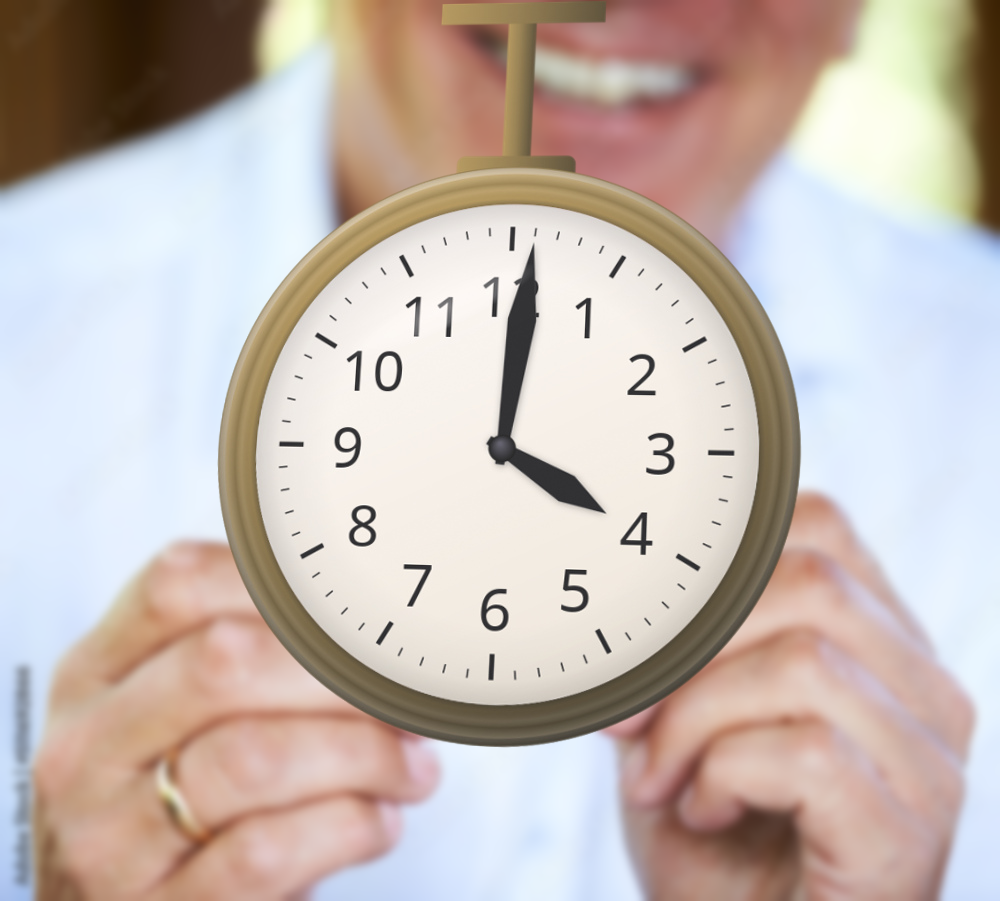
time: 4:01
